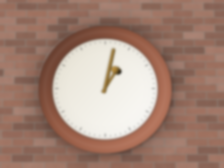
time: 1:02
